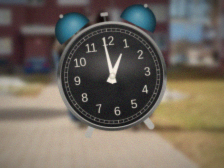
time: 12:59
